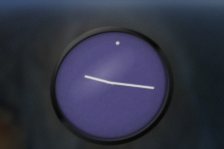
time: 9:15
